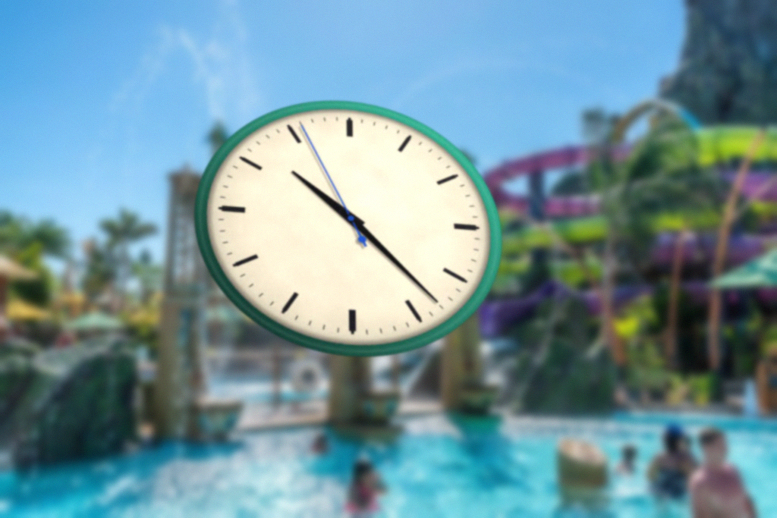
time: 10:22:56
